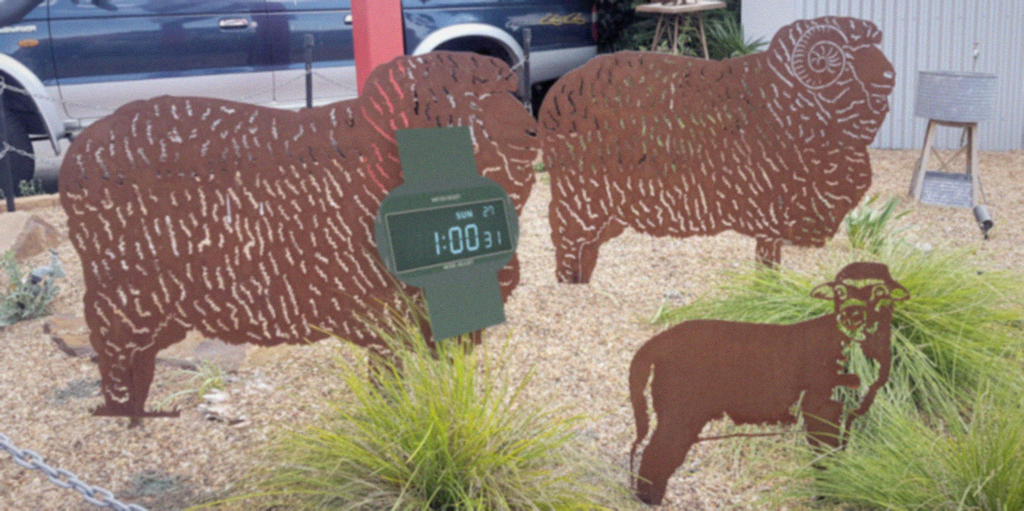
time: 1:00:31
